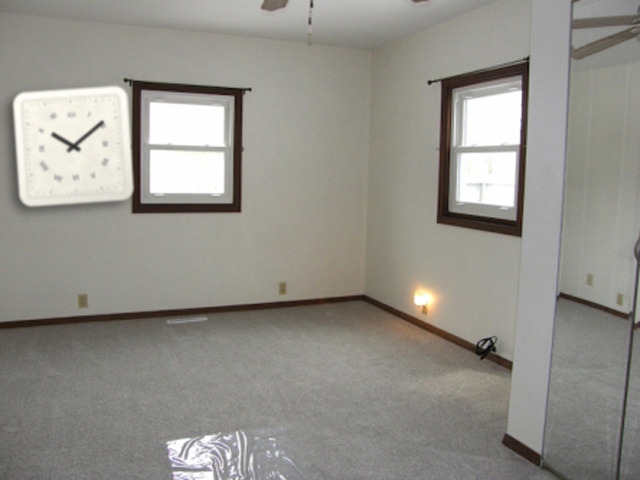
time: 10:09
